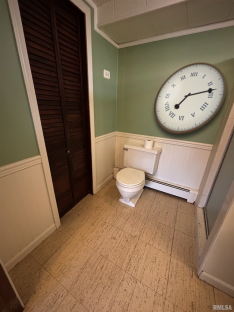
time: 7:13
